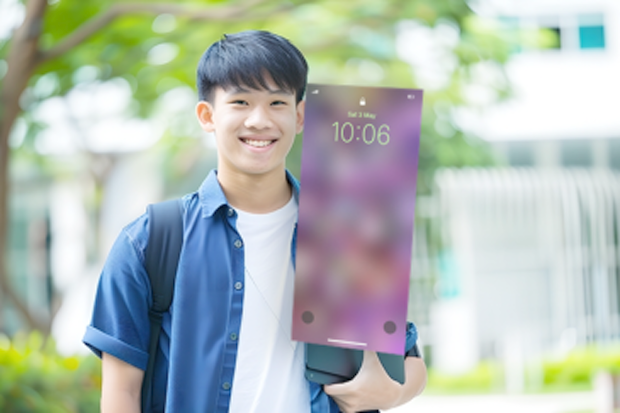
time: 10:06
